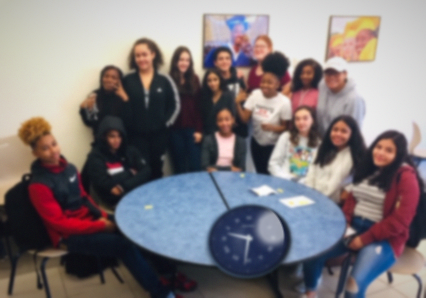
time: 9:31
